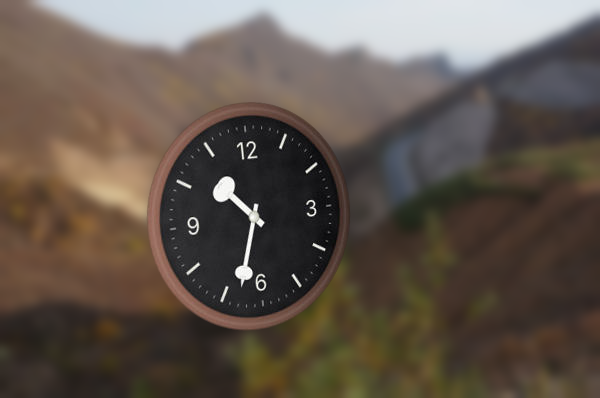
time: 10:33
